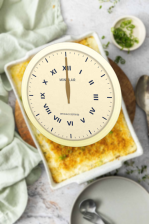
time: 12:00
